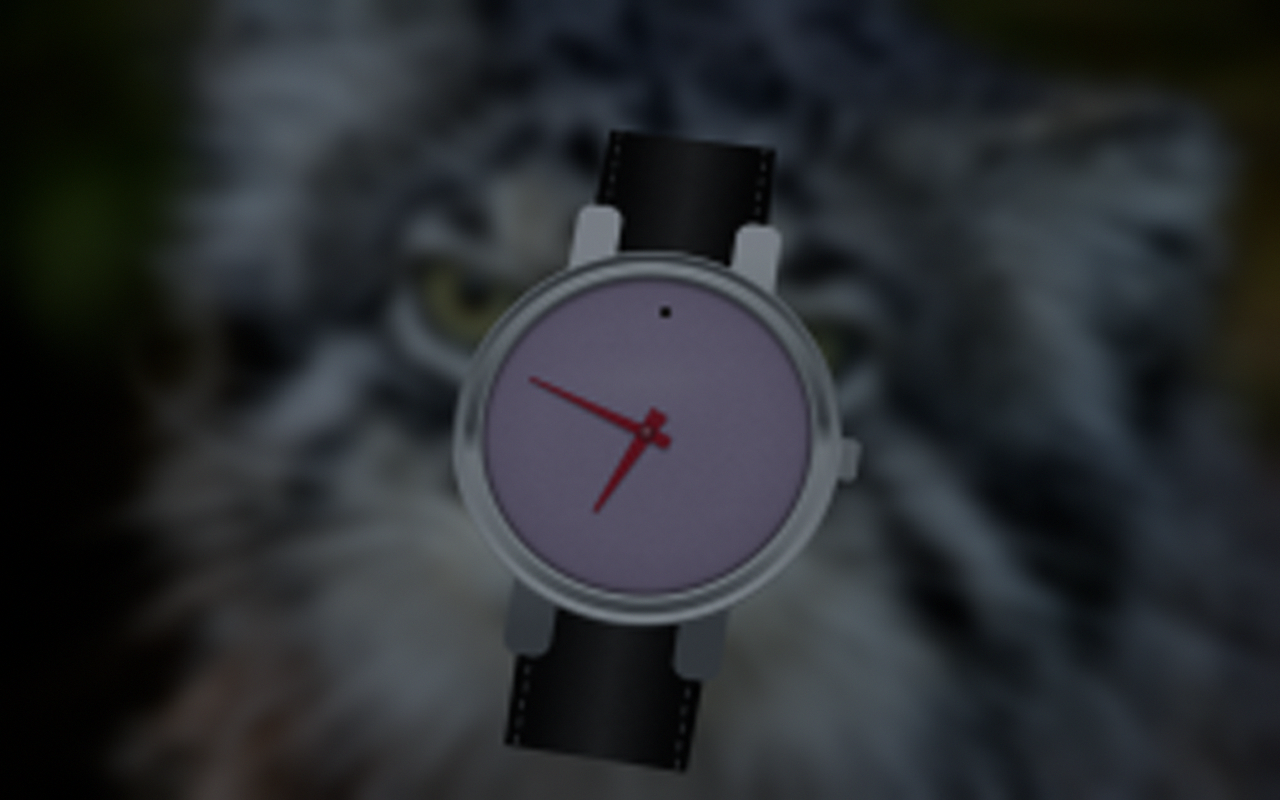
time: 6:48
